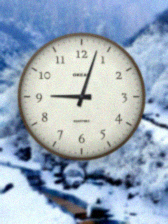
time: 9:03
